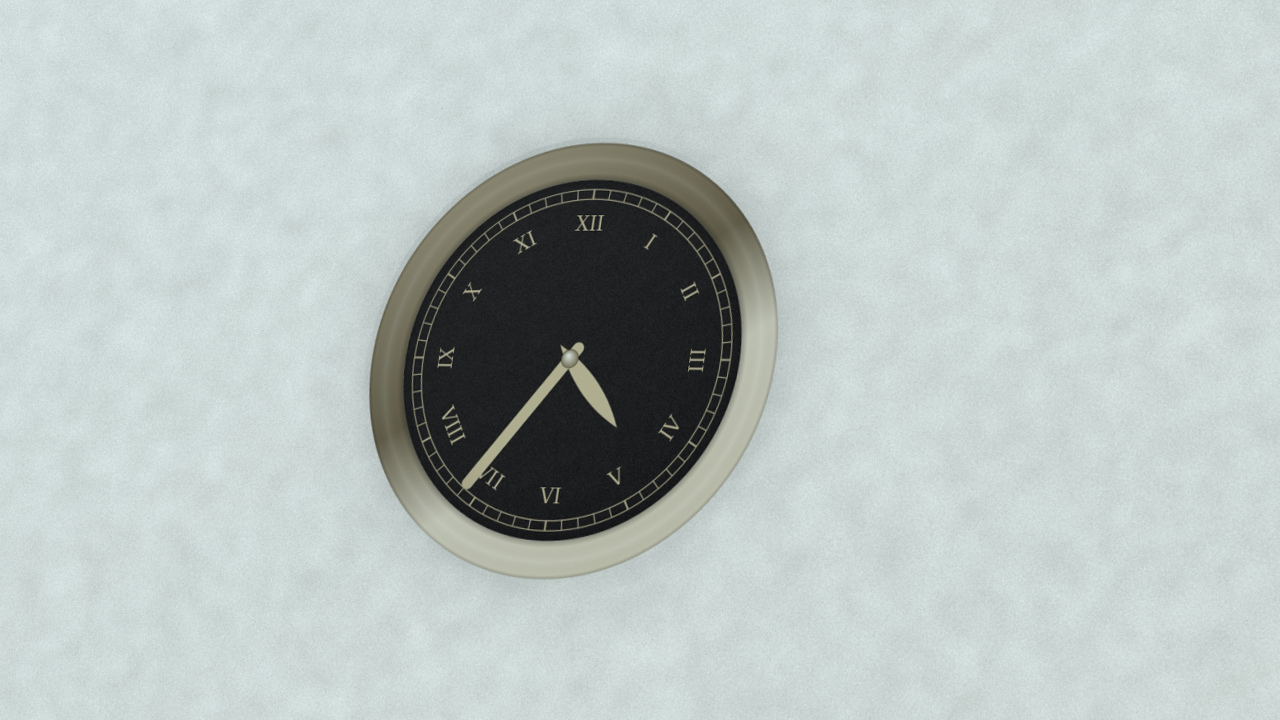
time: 4:36
